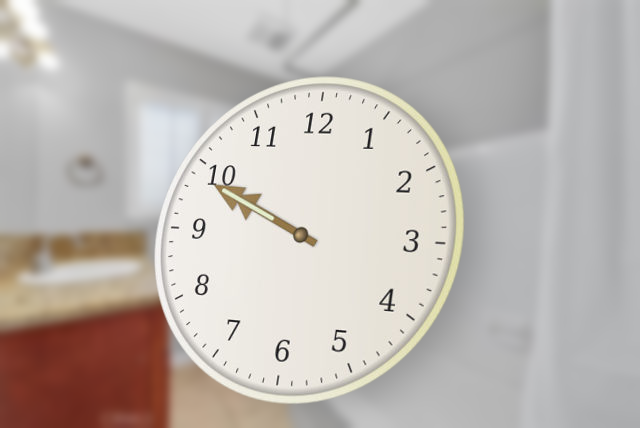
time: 9:49
